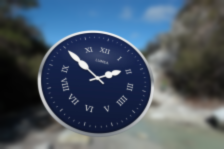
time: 1:50
